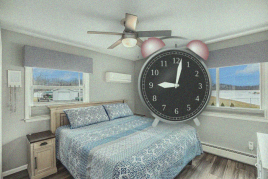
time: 9:02
